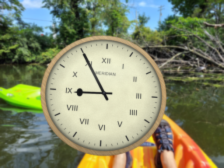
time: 8:55
